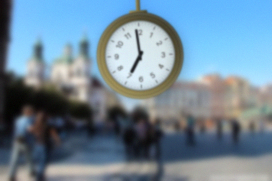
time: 6:59
